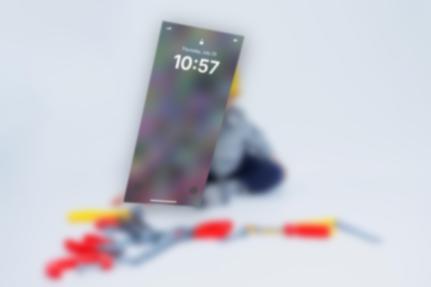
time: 10:57
